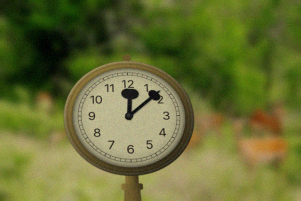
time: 12:08
